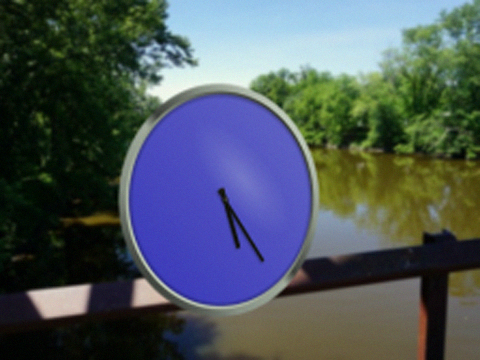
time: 5:24
